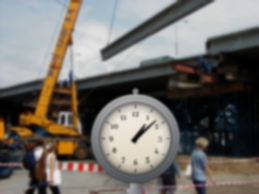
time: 1:08
